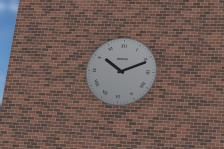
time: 10:11
